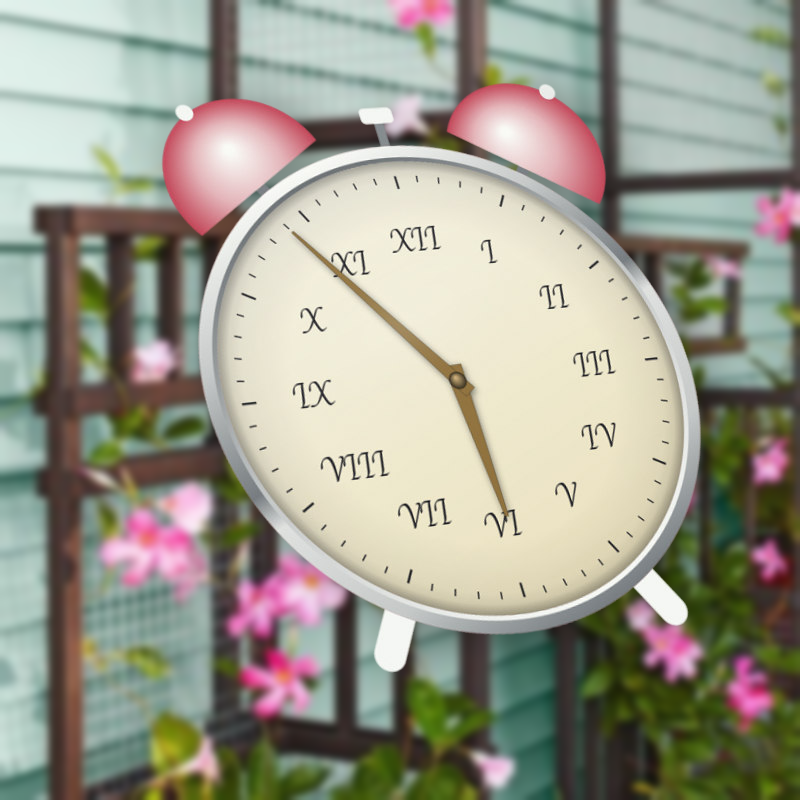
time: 5:54
